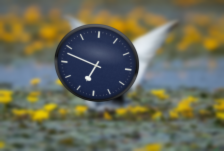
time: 6:48
